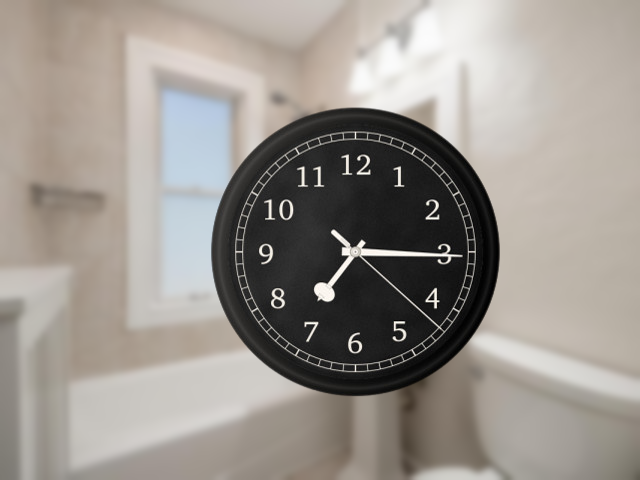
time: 7:15:22
